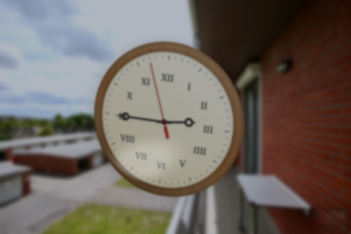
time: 2:44:57
